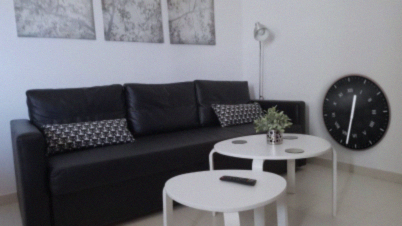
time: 12:33
